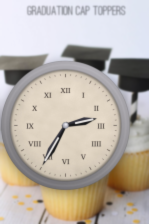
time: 2:35
